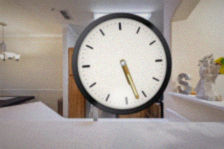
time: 5:27
